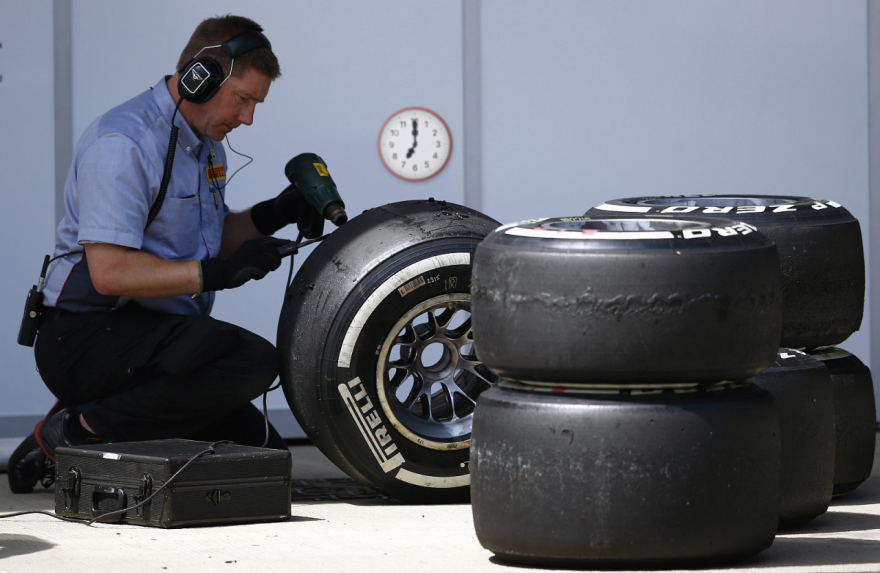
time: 7:00
